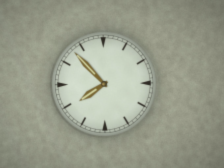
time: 7:53
